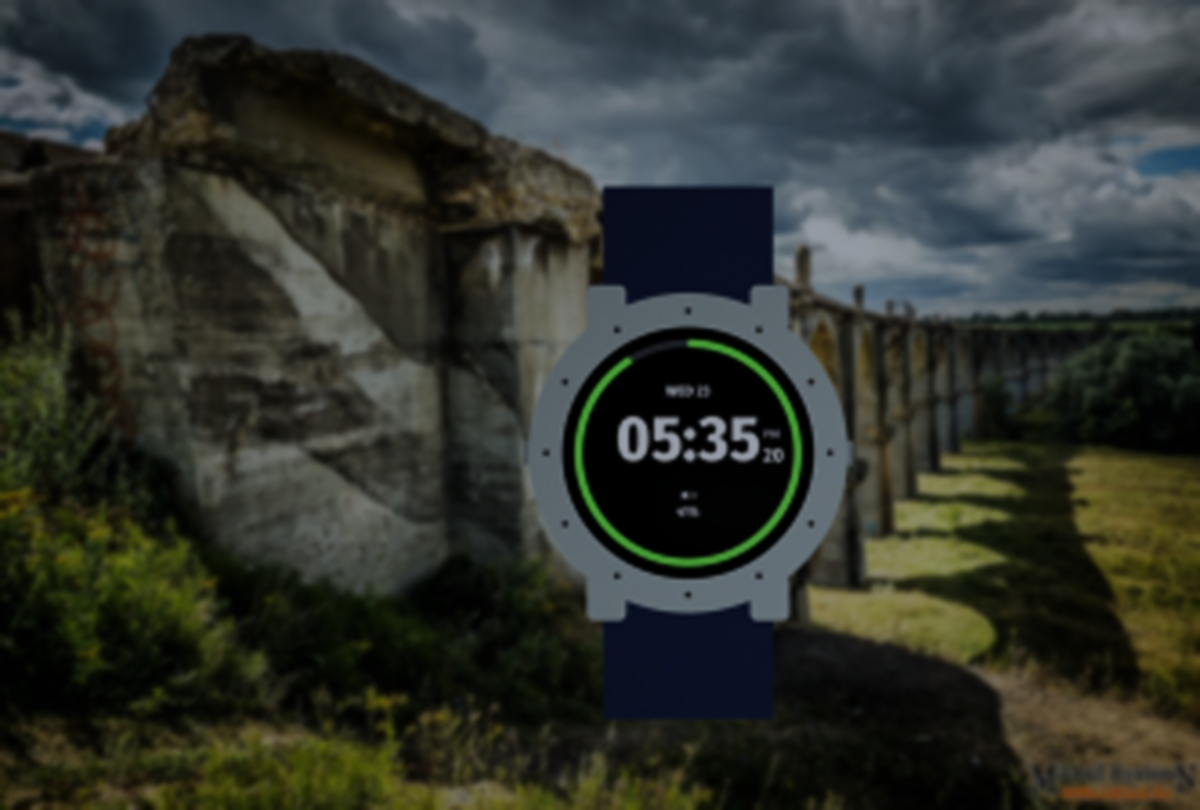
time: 5:35
